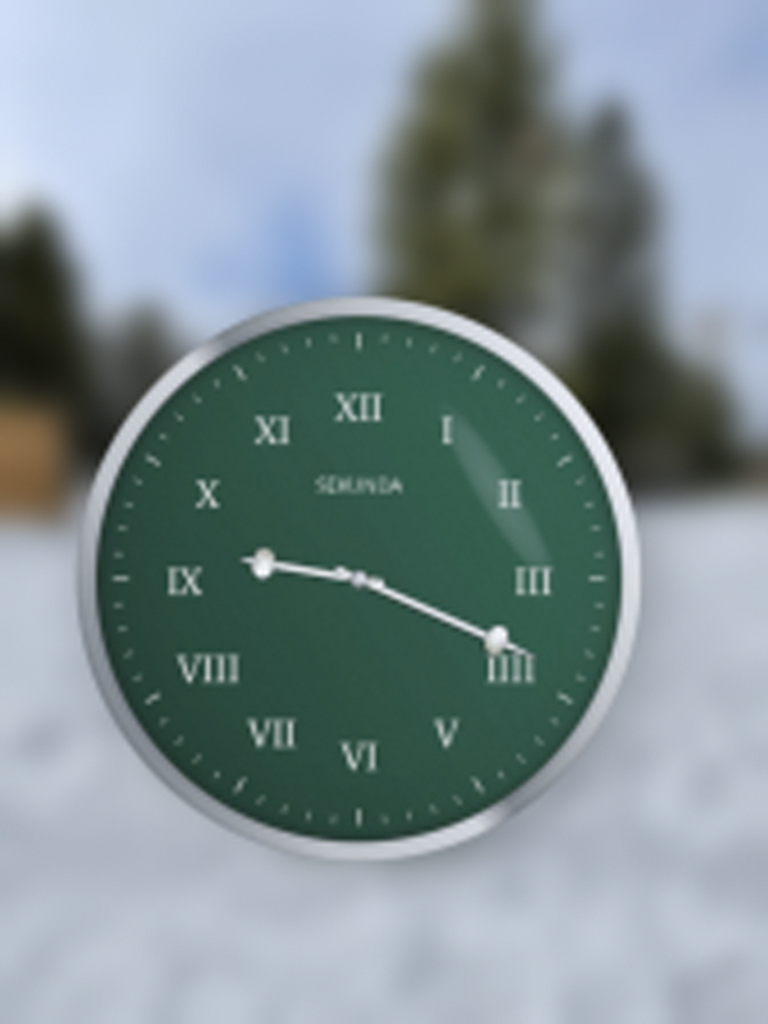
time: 9:19
